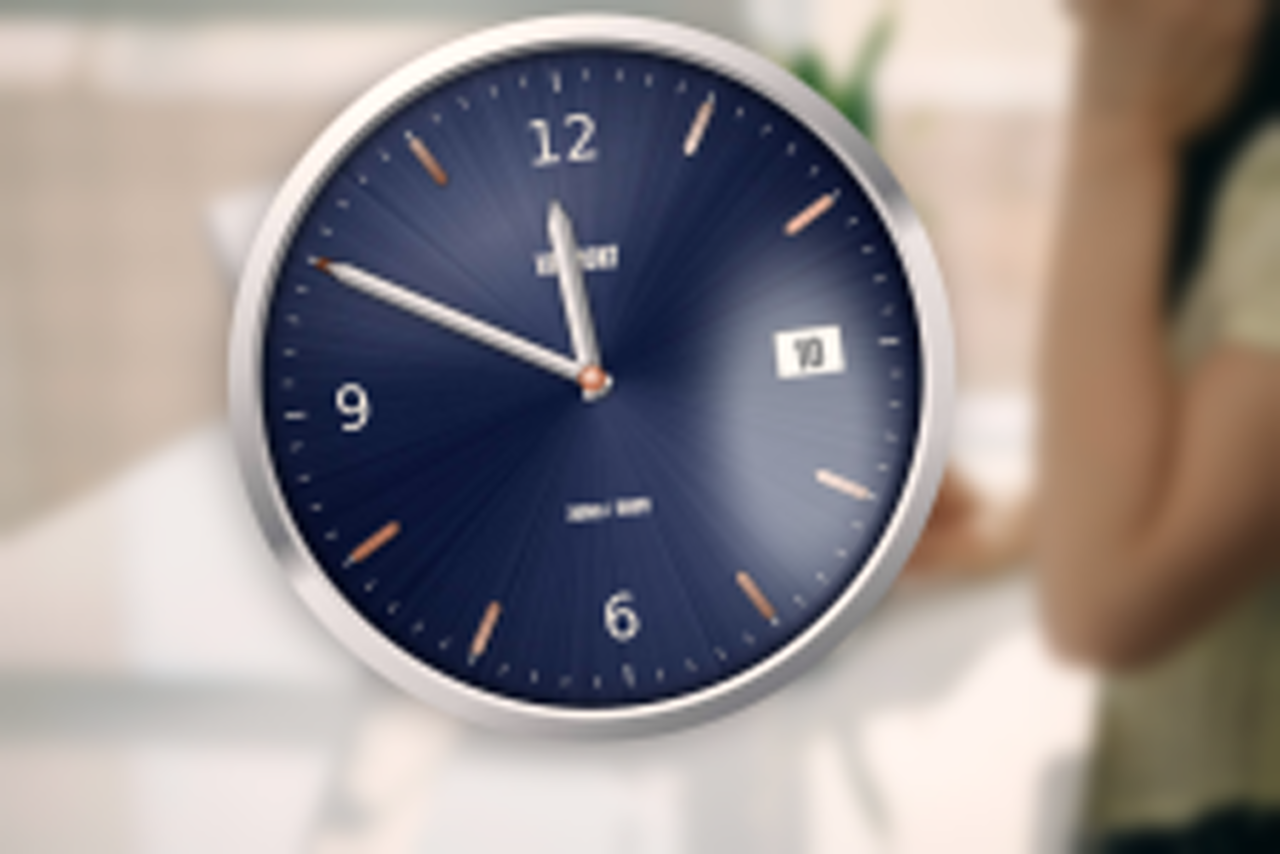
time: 11:50
